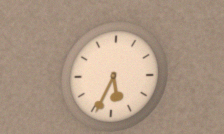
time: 5:34
